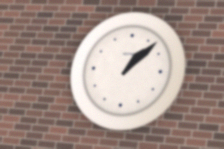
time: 1:07
